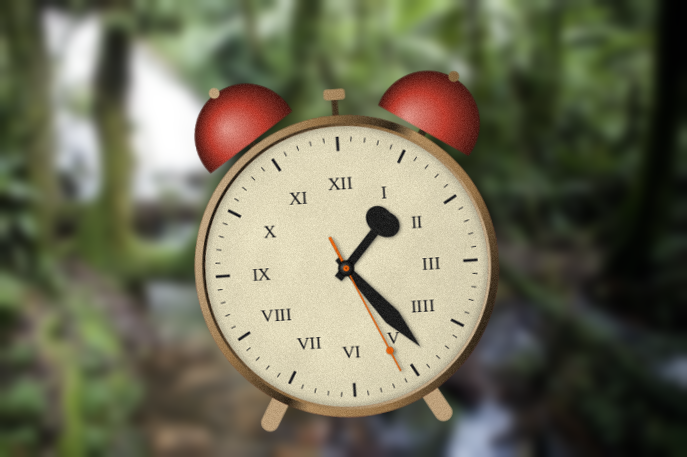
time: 1:23:26
